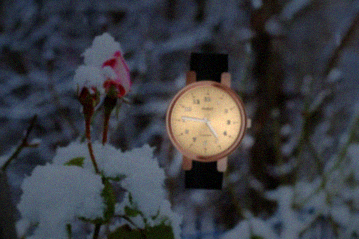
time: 4:46
